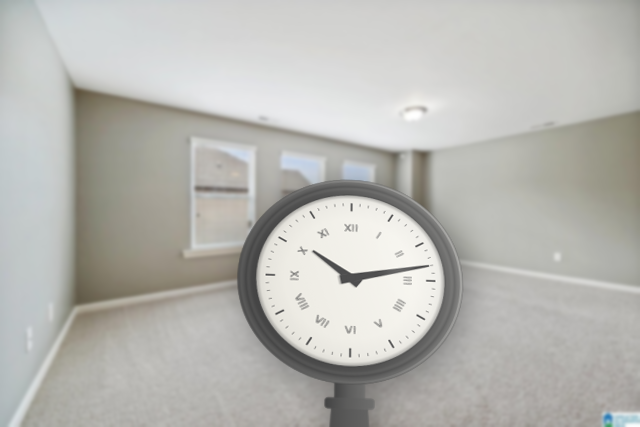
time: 10:13
